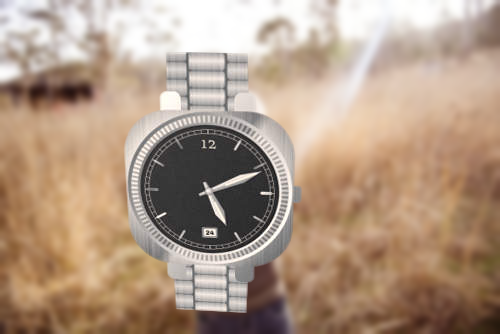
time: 5:11
